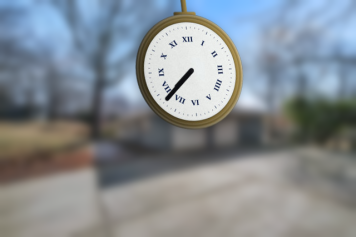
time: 7:38
